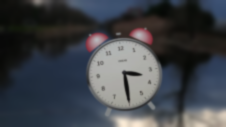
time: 3:30
